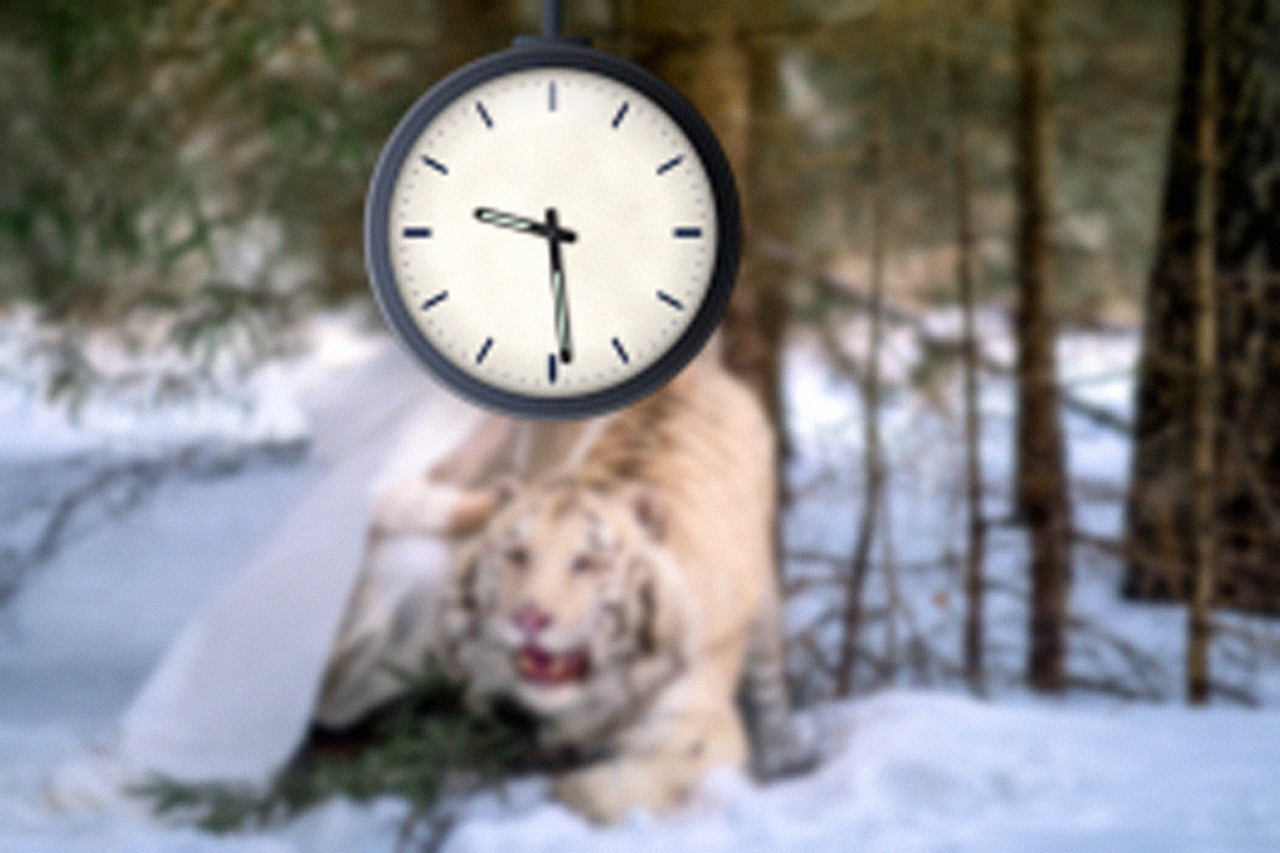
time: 9:29
